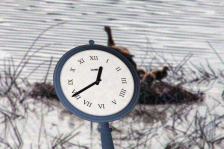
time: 12:40
